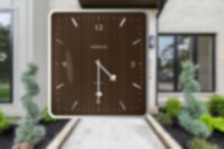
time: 4:30
